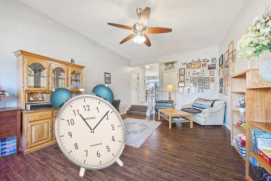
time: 11:09
